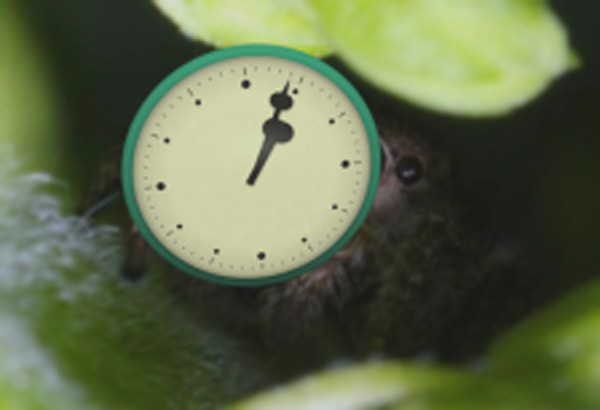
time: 1:04
